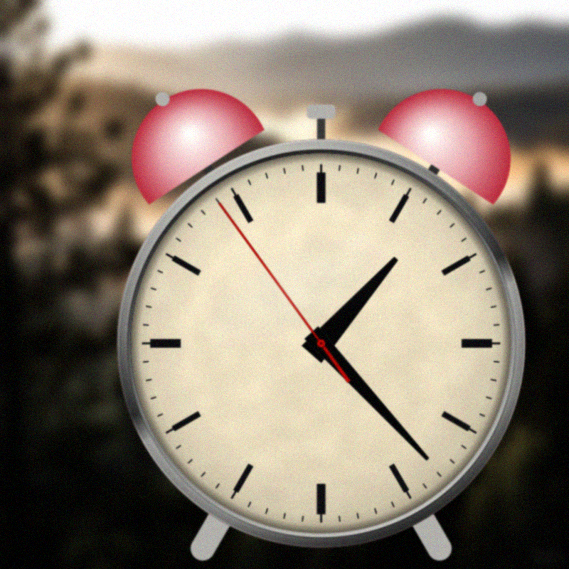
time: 1:22:54
